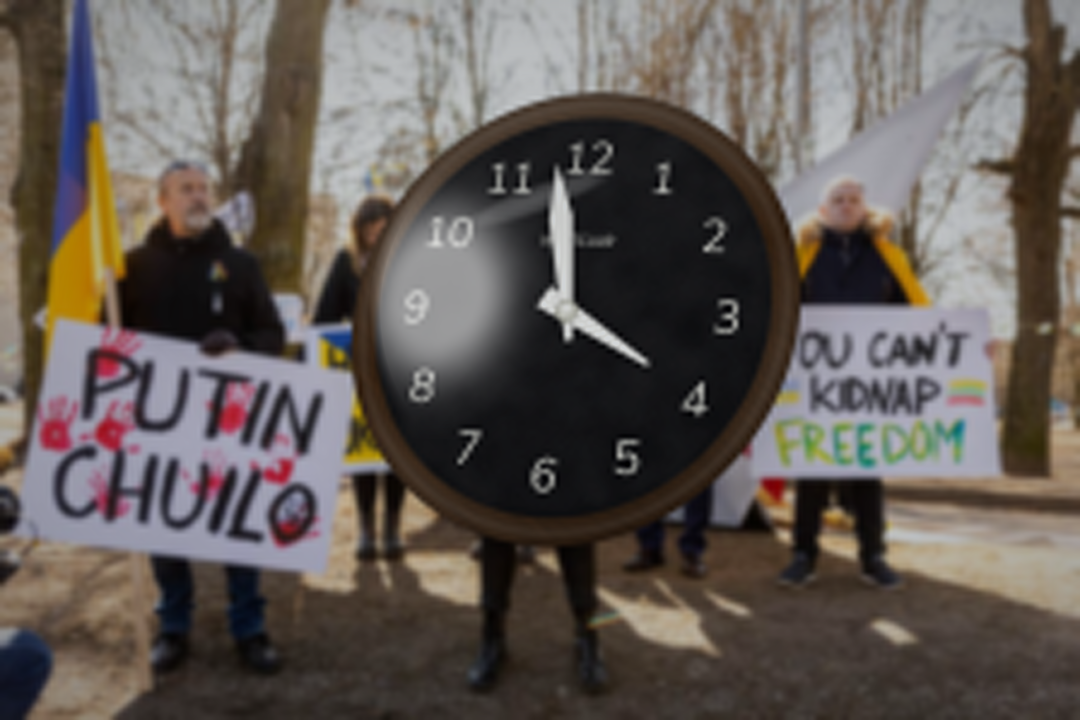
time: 3:58
